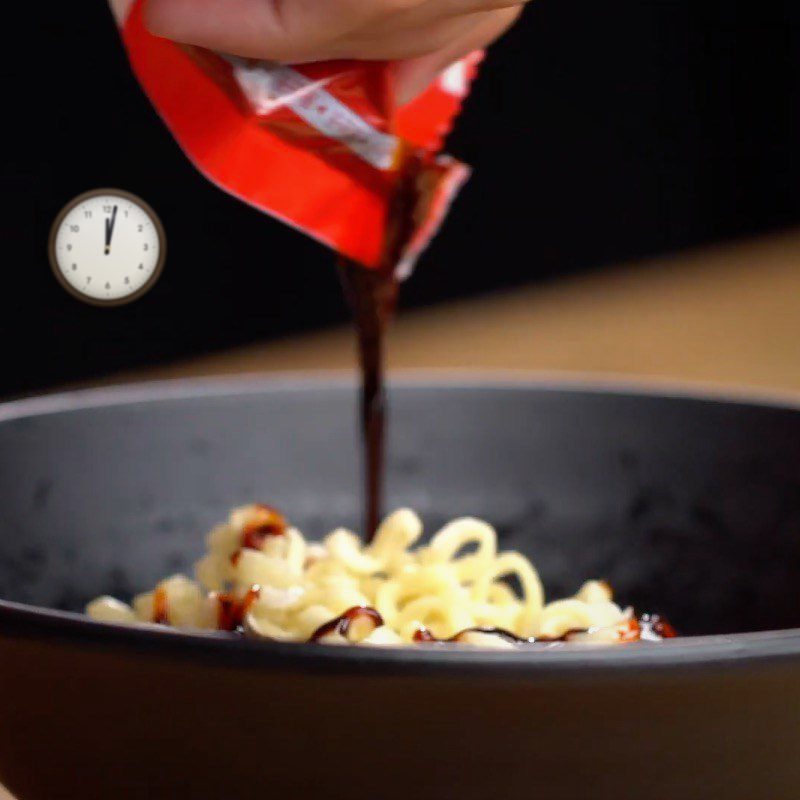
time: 12:02
